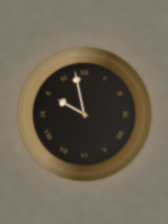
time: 9:58
